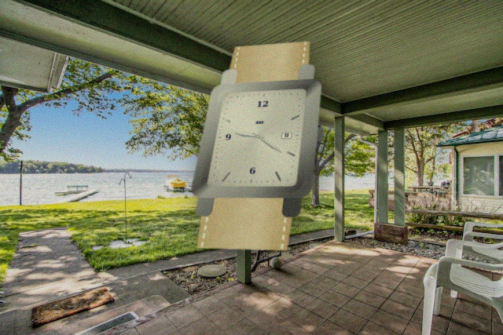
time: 9:21
